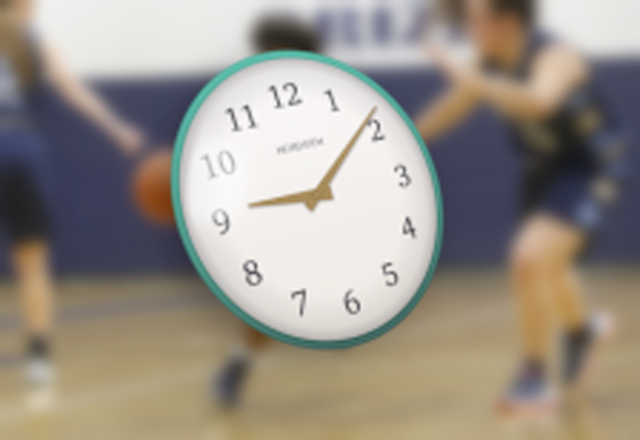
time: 9:09
